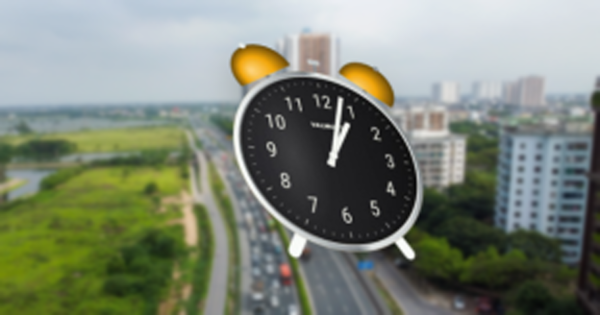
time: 1:03
